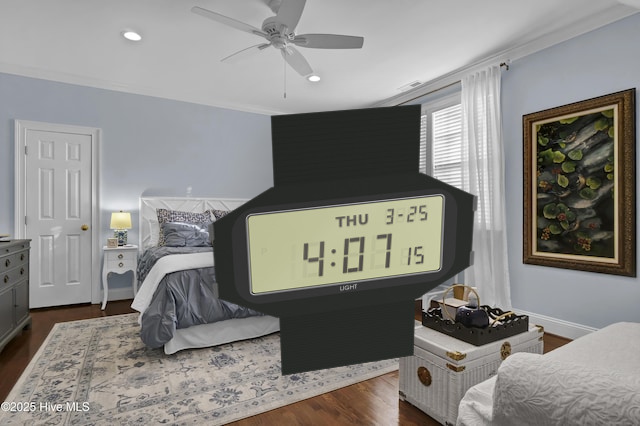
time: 4:07:15
